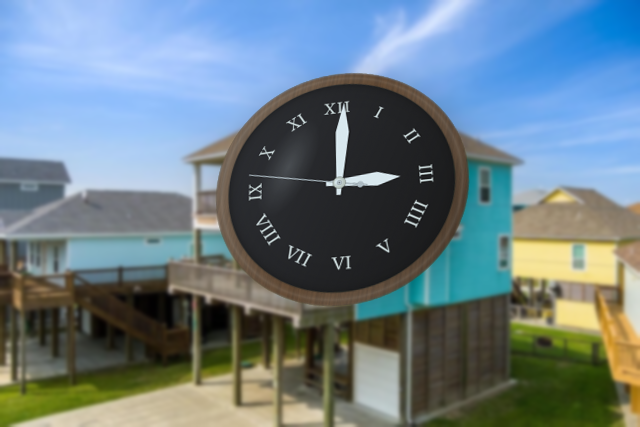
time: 3:00:47
